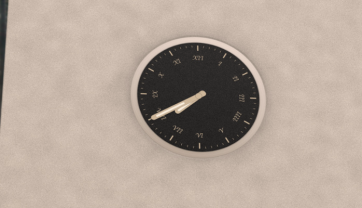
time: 7:40
